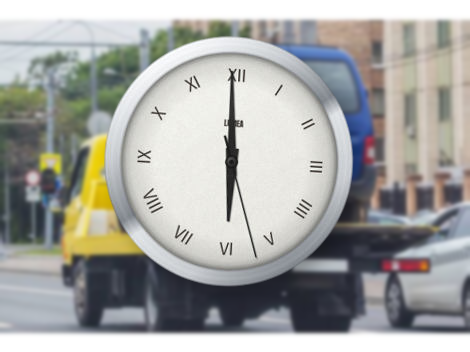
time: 5:59:27
